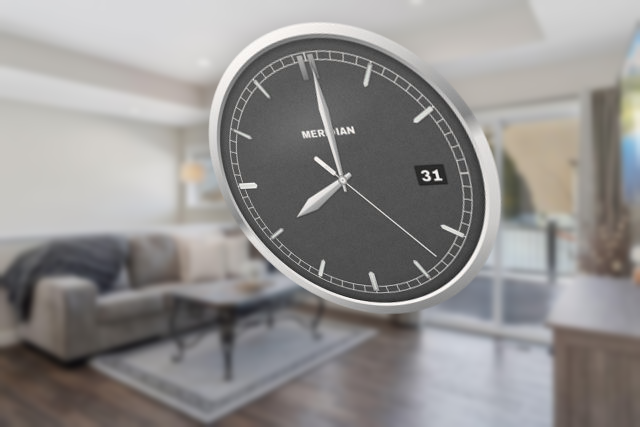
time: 8:00:23
